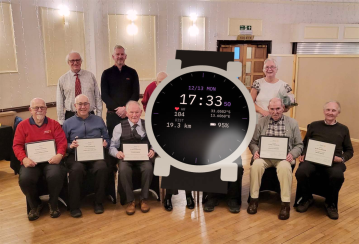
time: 17:33
